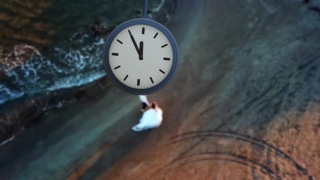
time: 11:55
